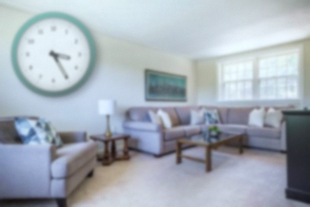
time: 3:25
